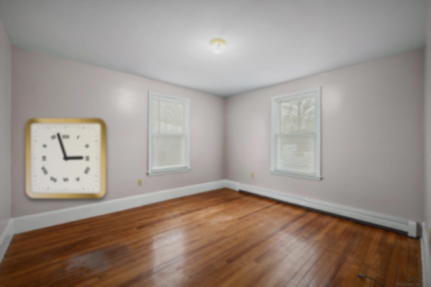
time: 2:57
